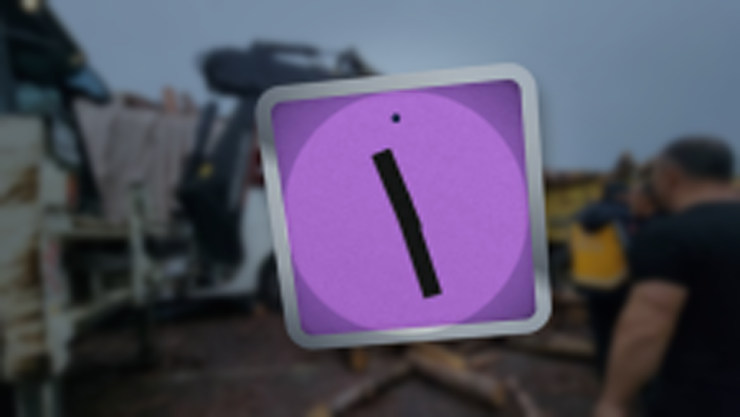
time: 11:28
